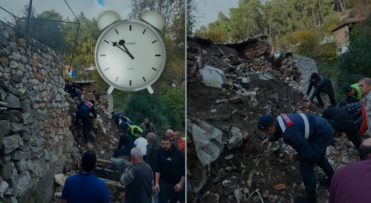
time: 10:51
